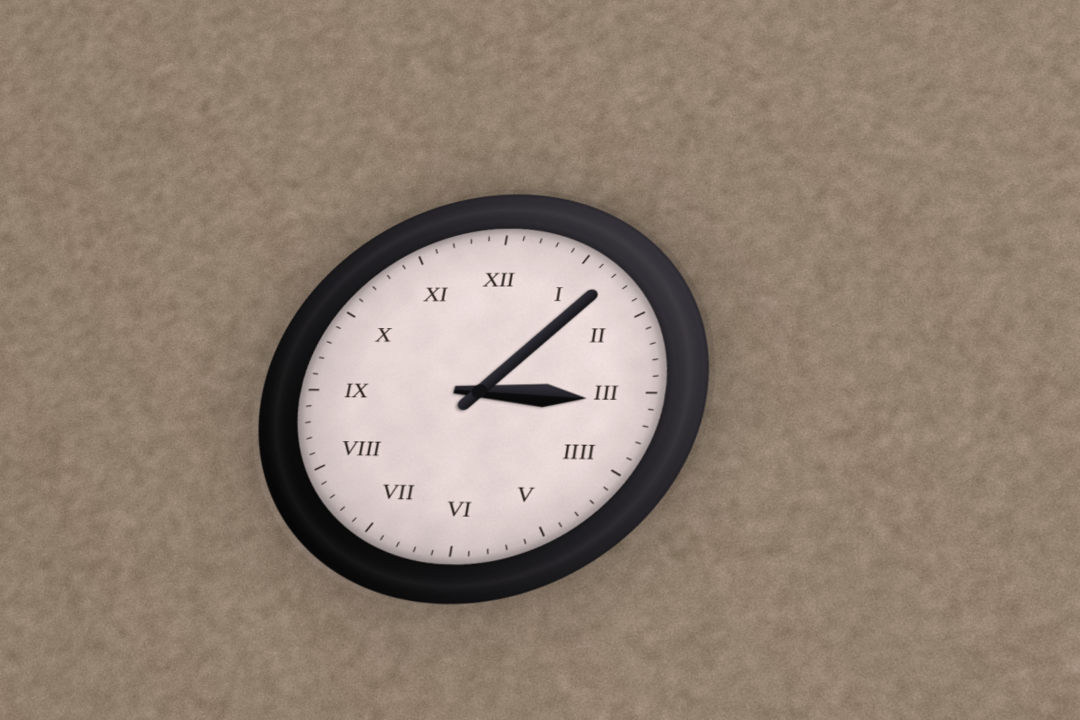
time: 3:07
